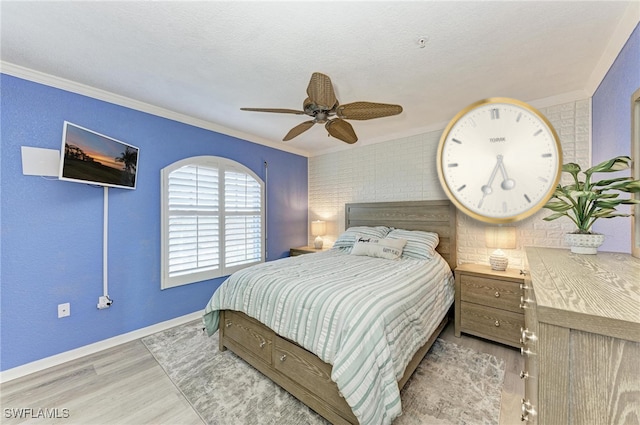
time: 5:35
